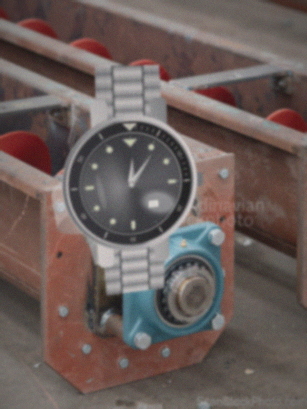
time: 12:06
